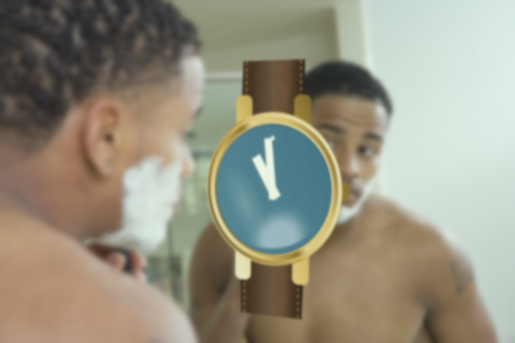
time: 10:59
